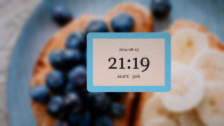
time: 21:19
